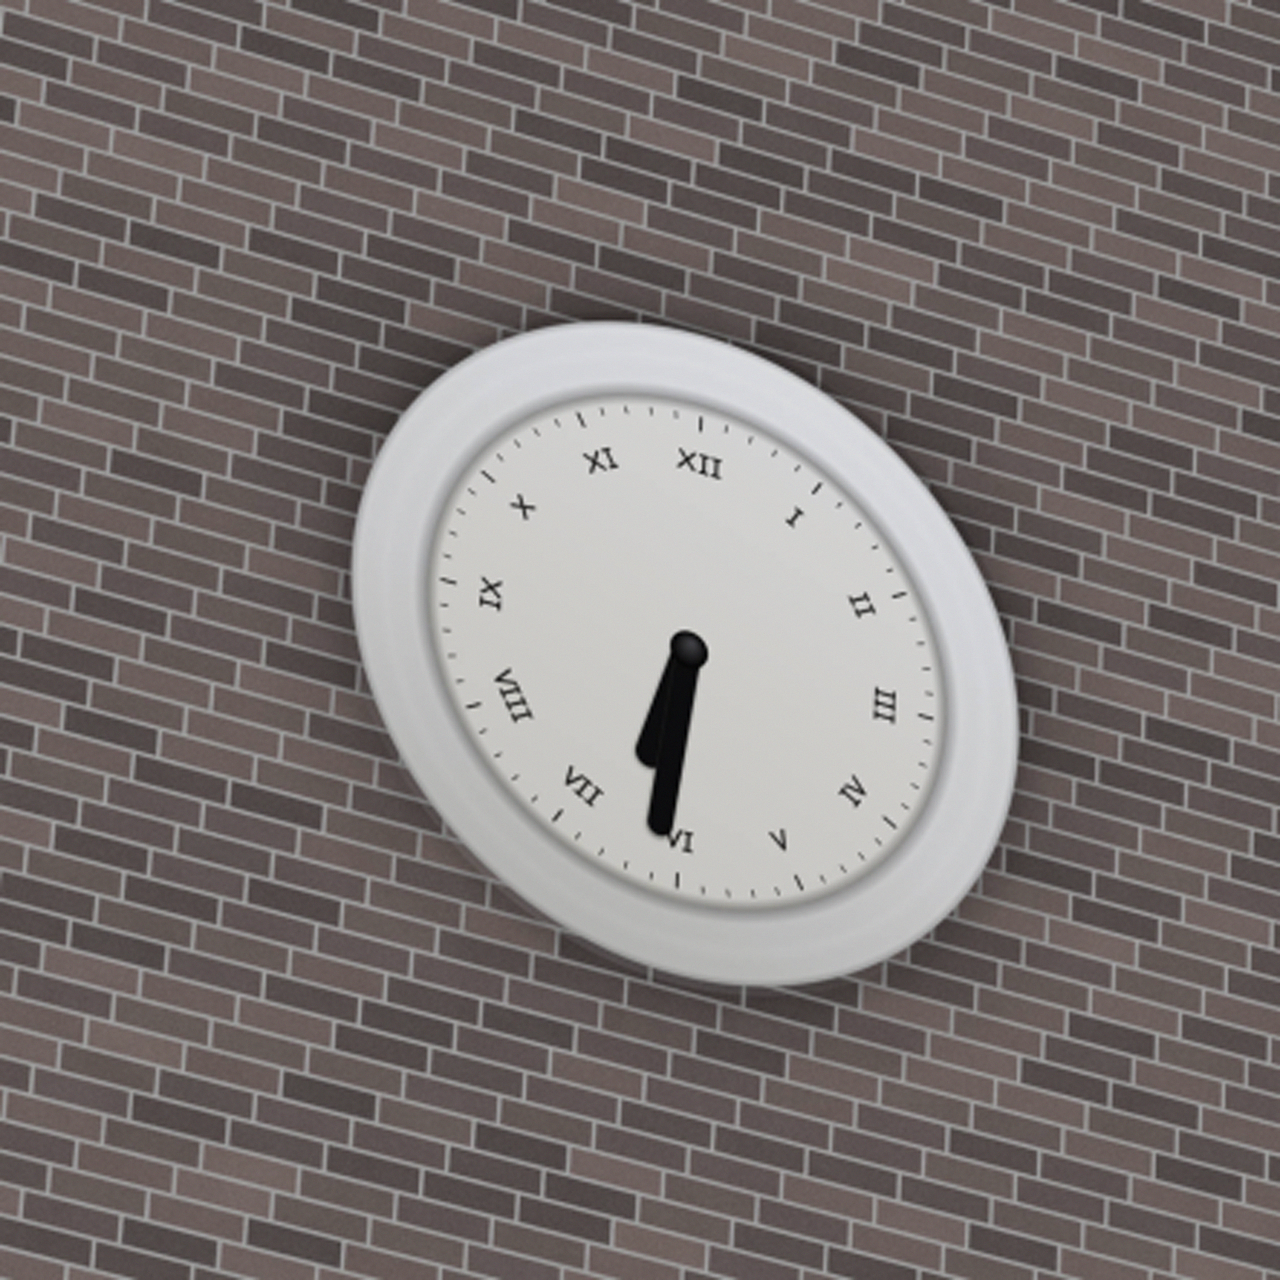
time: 6:31
